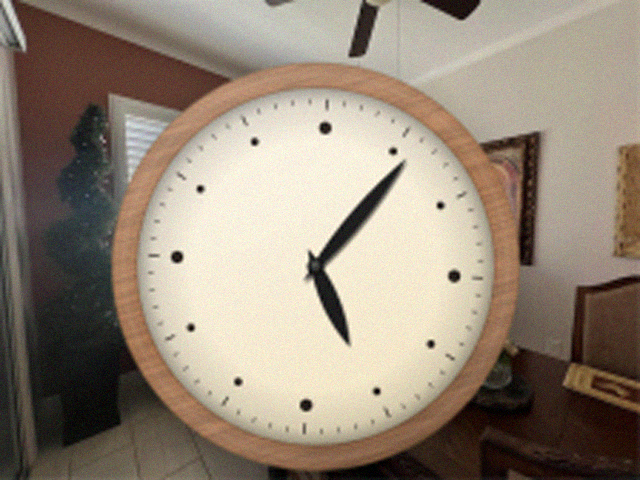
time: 5:06
